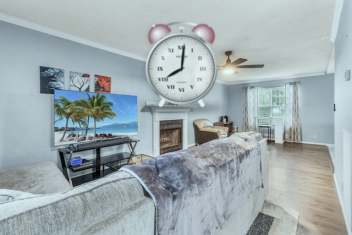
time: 8:01
